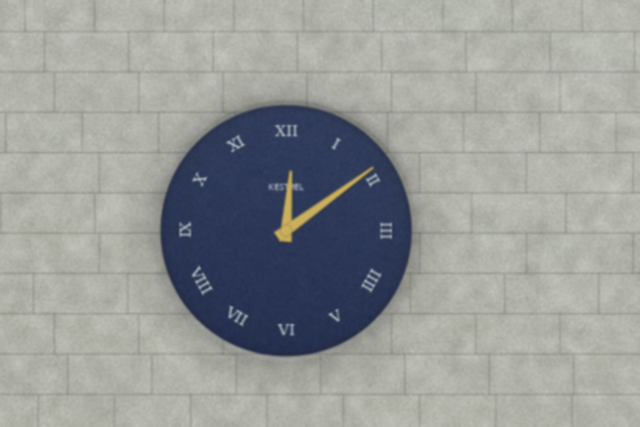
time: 12:09
